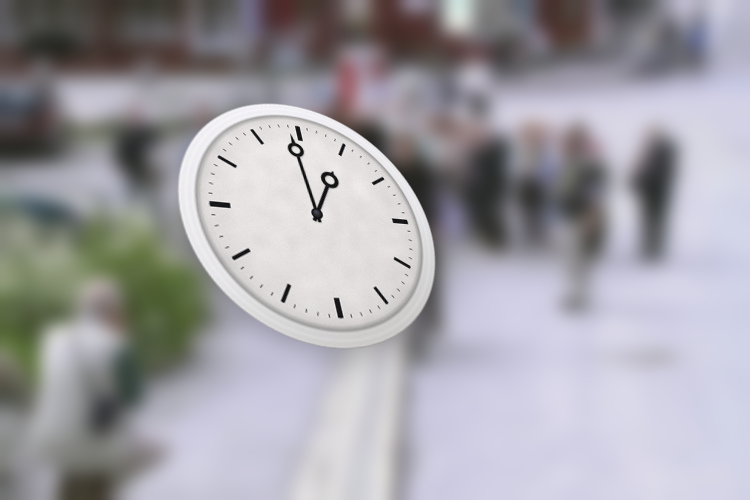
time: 12:59
